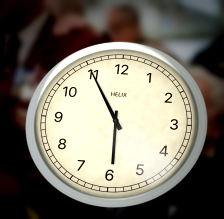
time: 5:55
